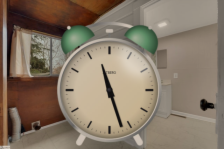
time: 11:27
